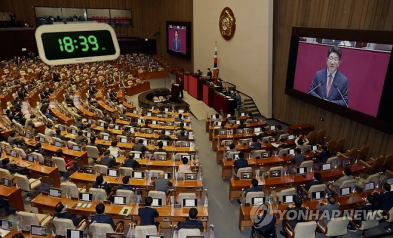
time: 18:39
